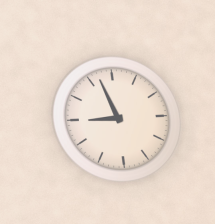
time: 8:57
